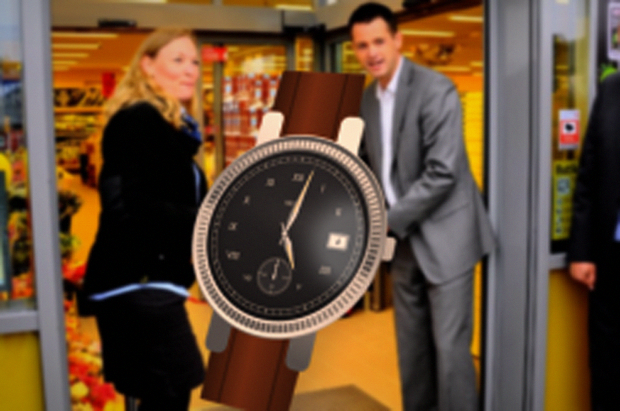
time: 5:02
